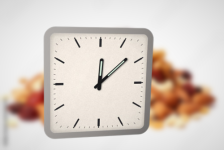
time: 12:08
